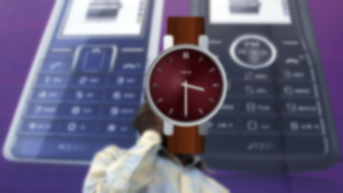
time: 3:30
